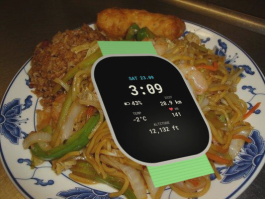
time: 3:09
